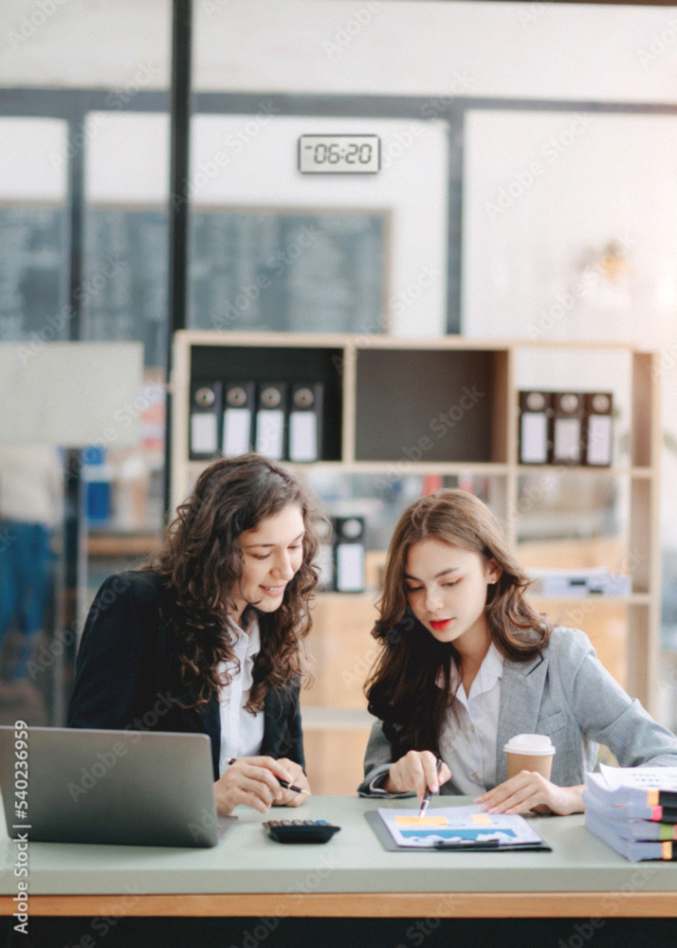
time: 6:20
